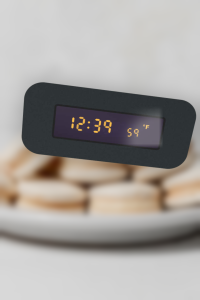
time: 12:39
